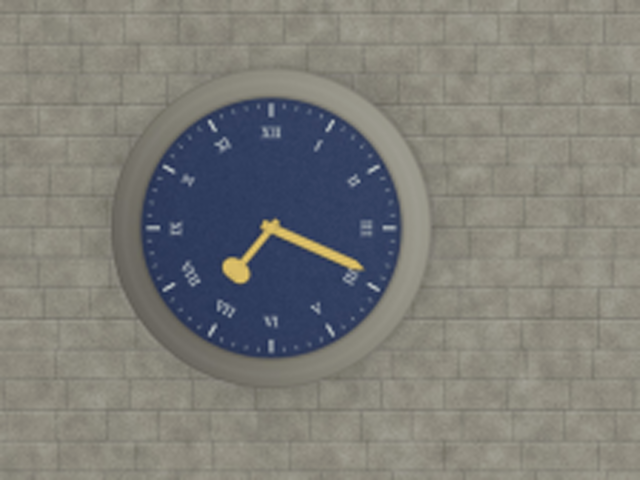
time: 7:19
